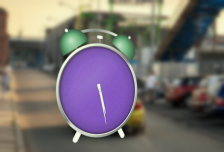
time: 5:28
